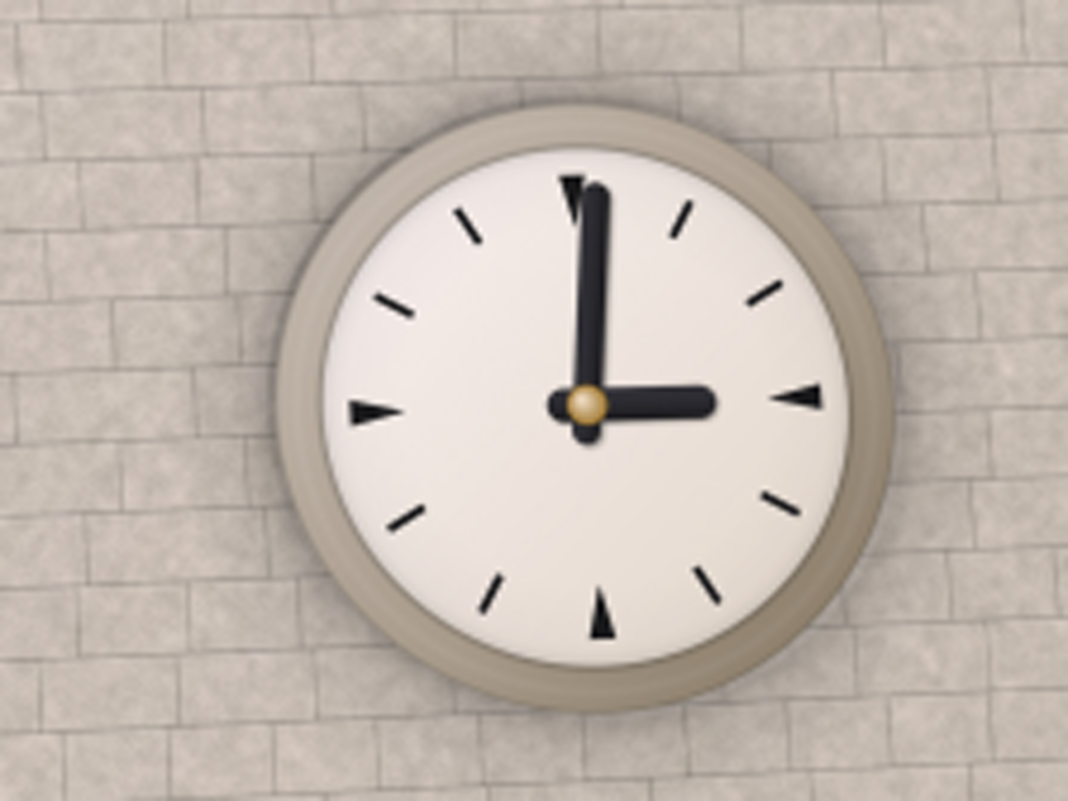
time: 3:01
